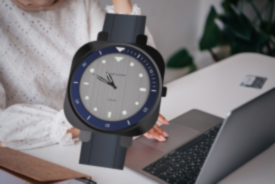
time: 10:49
